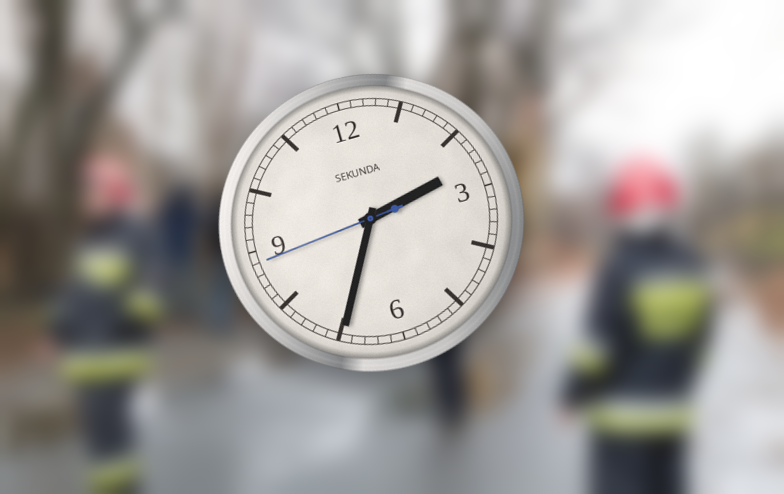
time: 2:34:44
